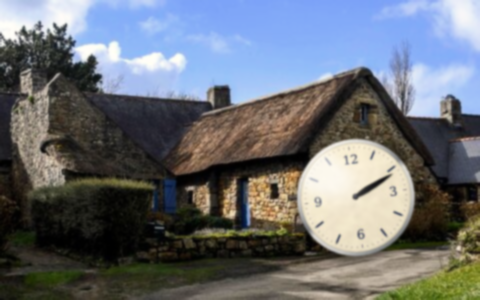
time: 2:11
